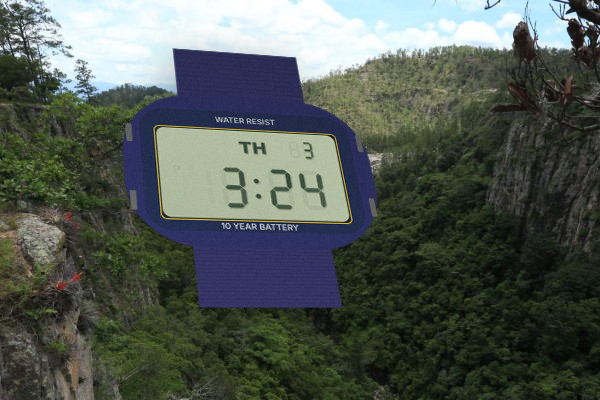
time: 3:24
